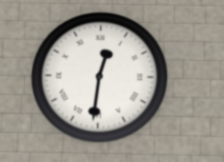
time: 12:31
